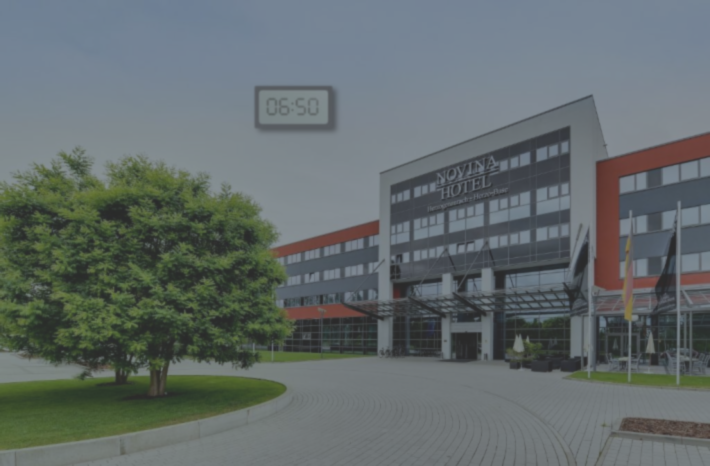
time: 6:50
